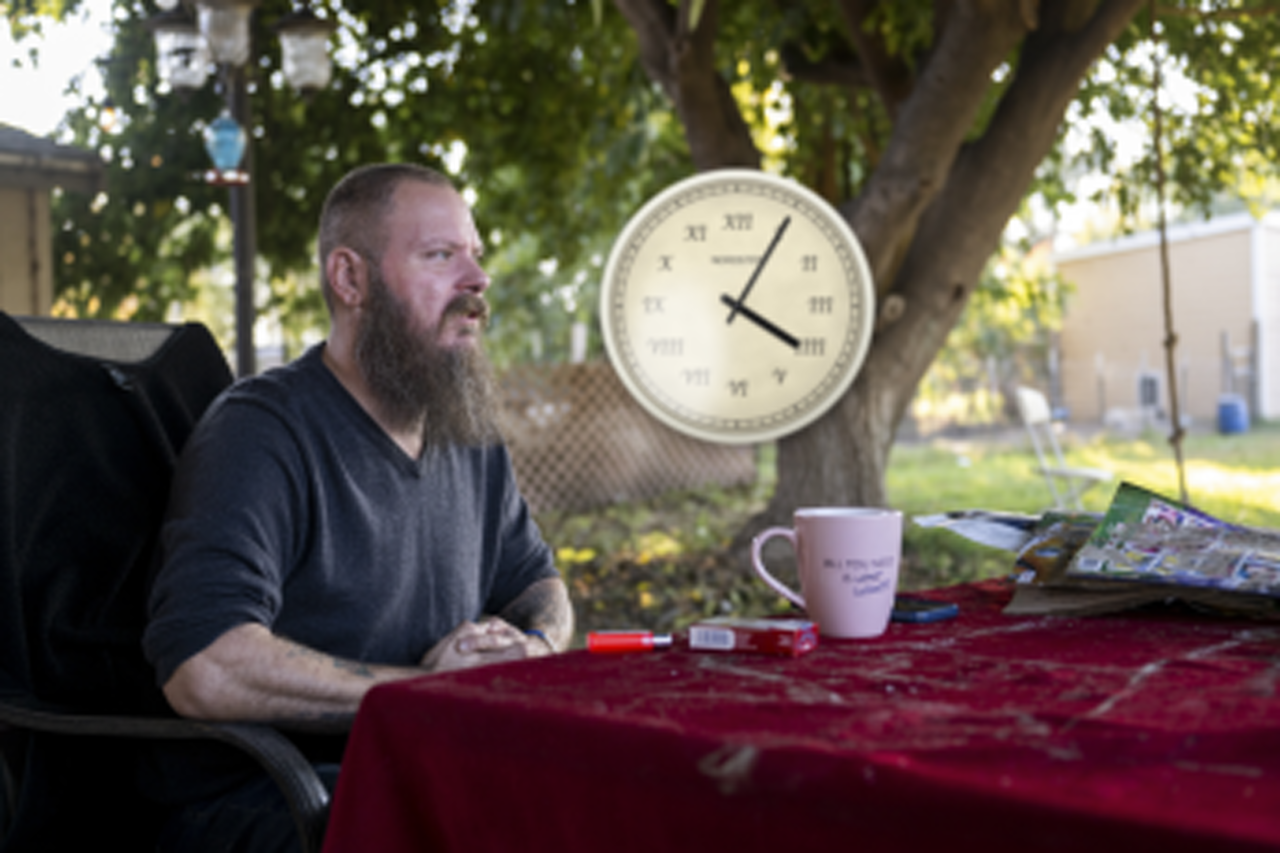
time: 4:05
